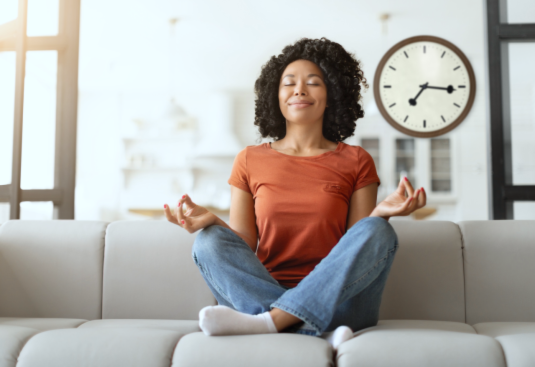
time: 7:16
